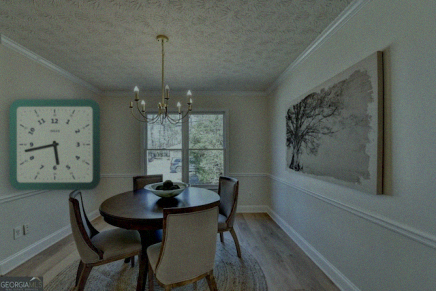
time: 5:43
